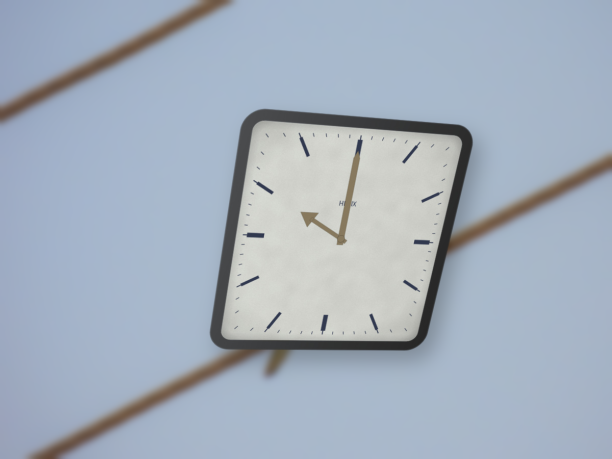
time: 10:00
